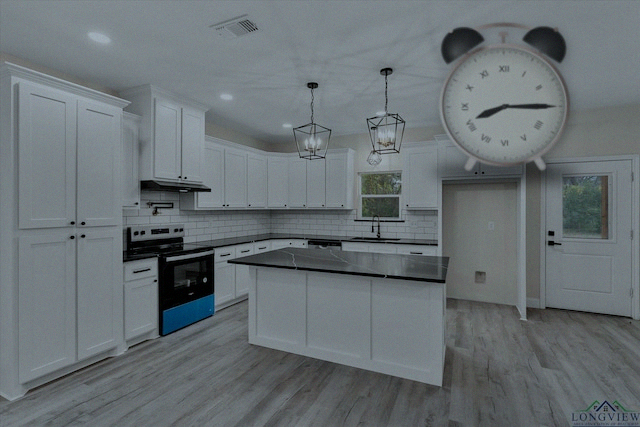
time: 8:15
